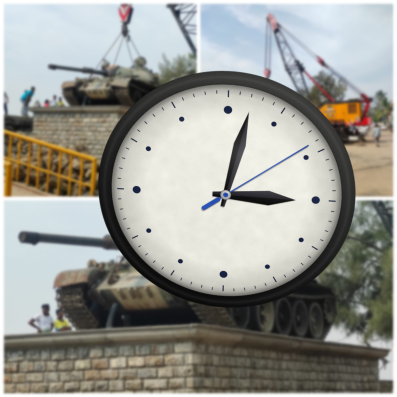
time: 3:02:09
